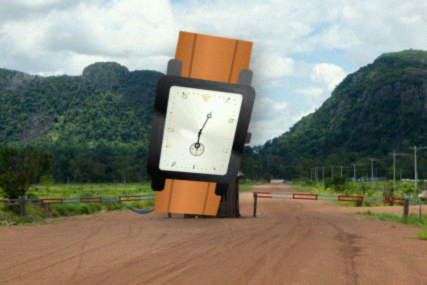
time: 6:03
